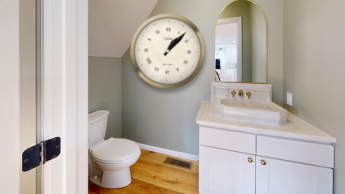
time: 1:07
